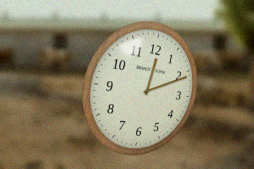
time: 12:11
